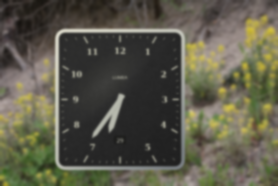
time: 6:36
